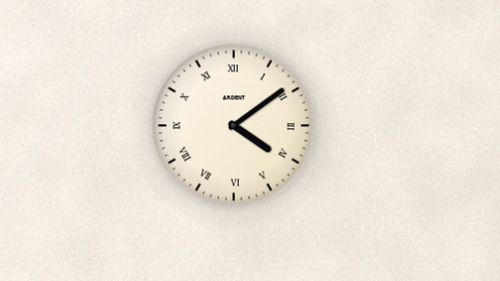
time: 4:09
